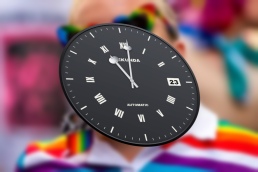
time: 11:01
